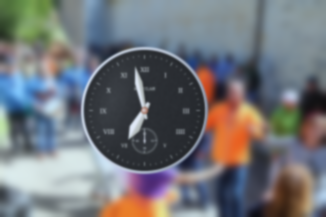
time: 6:58
